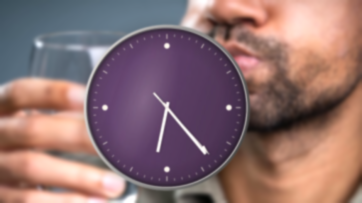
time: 6:23:23
